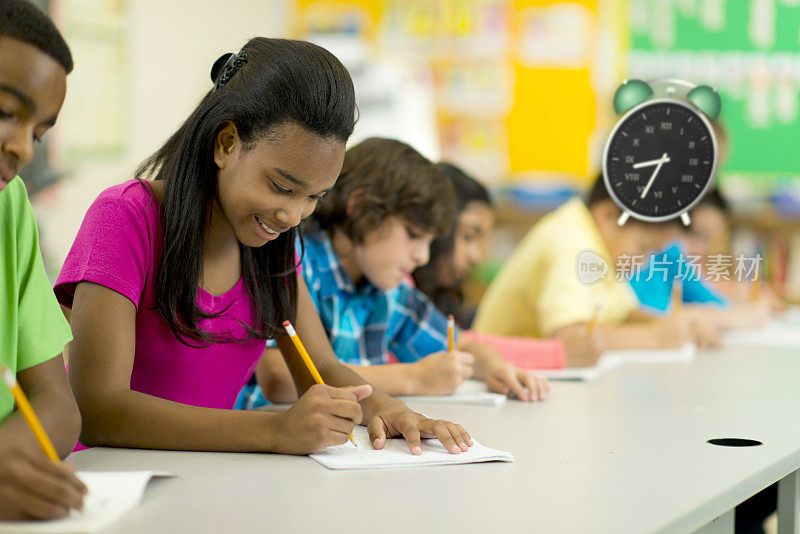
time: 8:34
